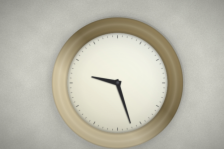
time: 9:27
